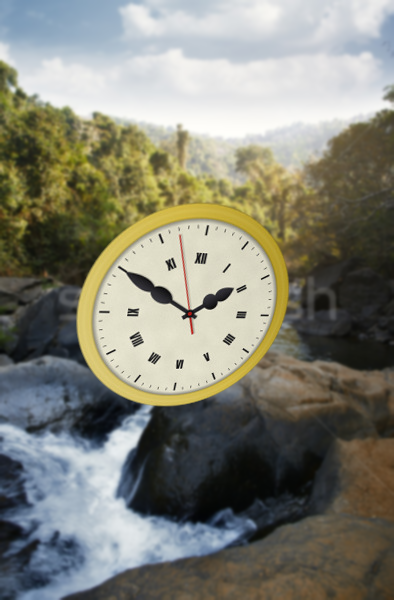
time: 1:49:57
